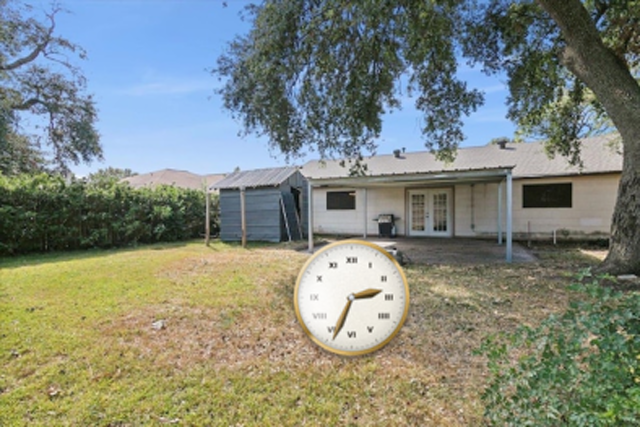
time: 2:34
